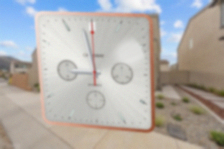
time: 8:58
